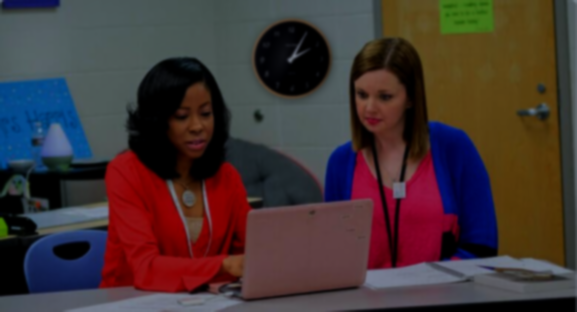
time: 2:05
